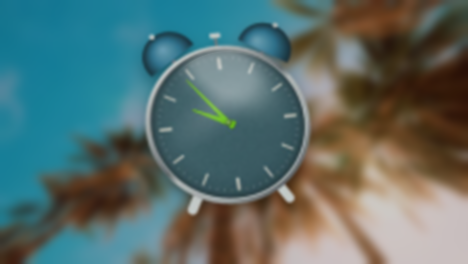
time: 9:54
